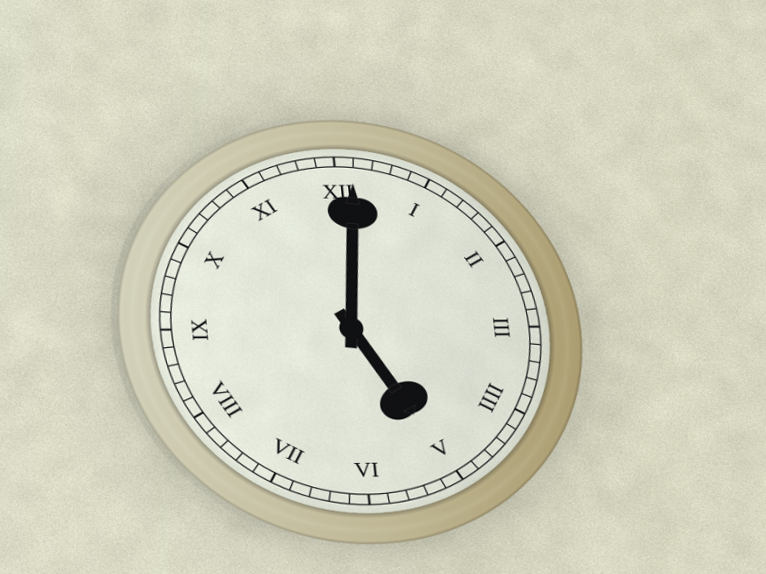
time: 5:01
